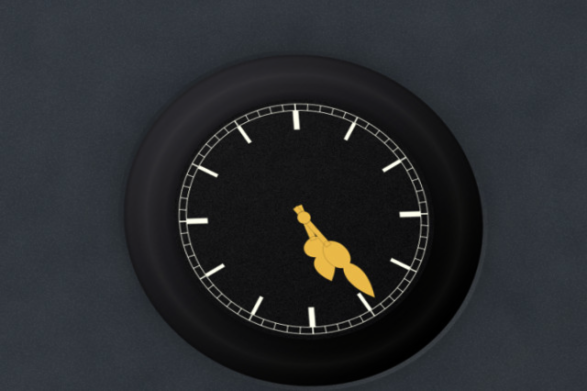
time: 5:24
